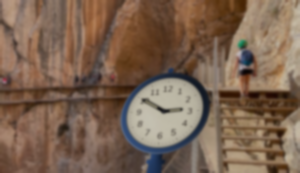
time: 2:50
